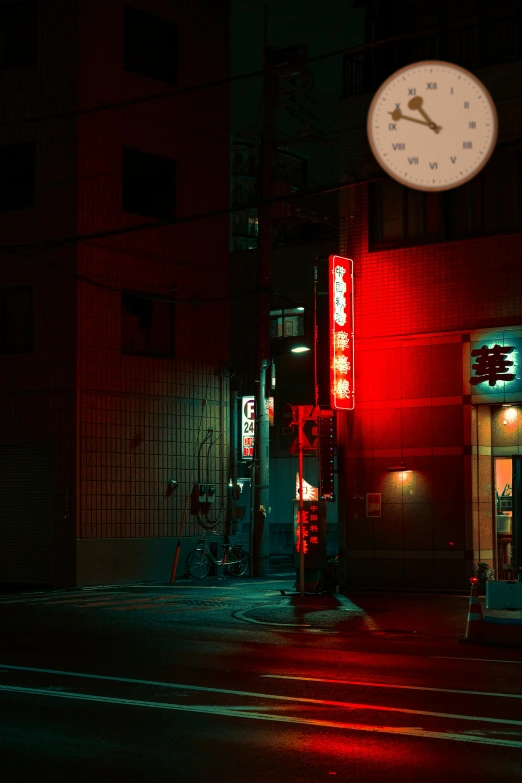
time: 10:48
